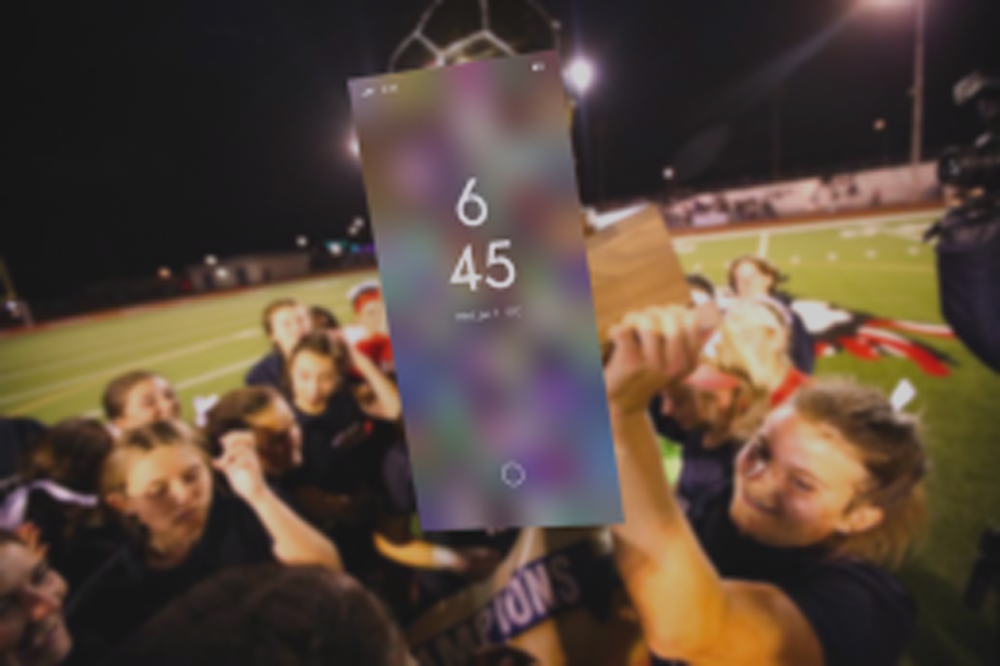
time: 6:45
